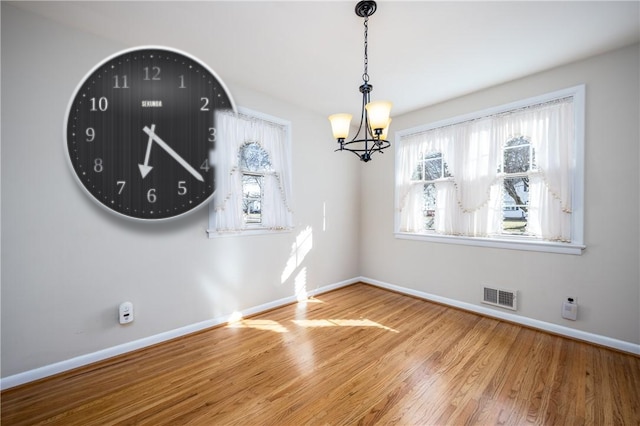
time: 6:22
